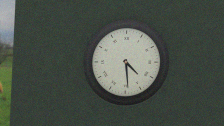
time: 4:29
